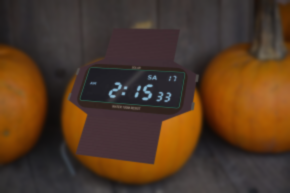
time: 2:15:33
